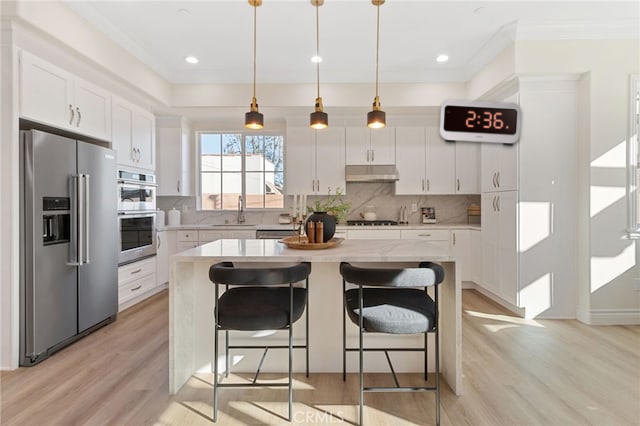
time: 2:36
